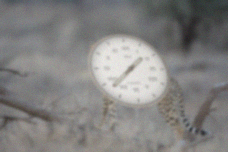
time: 1:38
